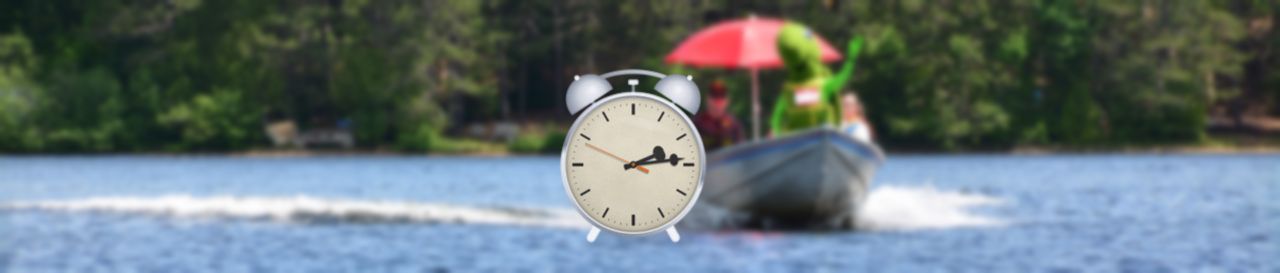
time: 2:13:49
